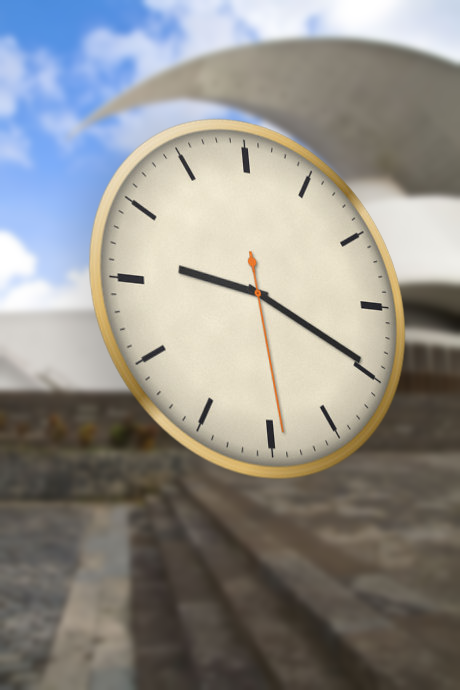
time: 9:19:29
